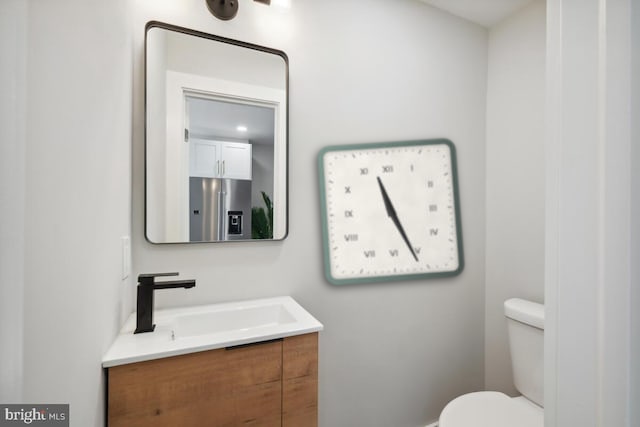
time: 11:26
